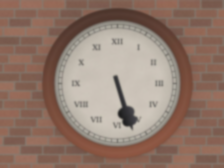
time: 5:27
